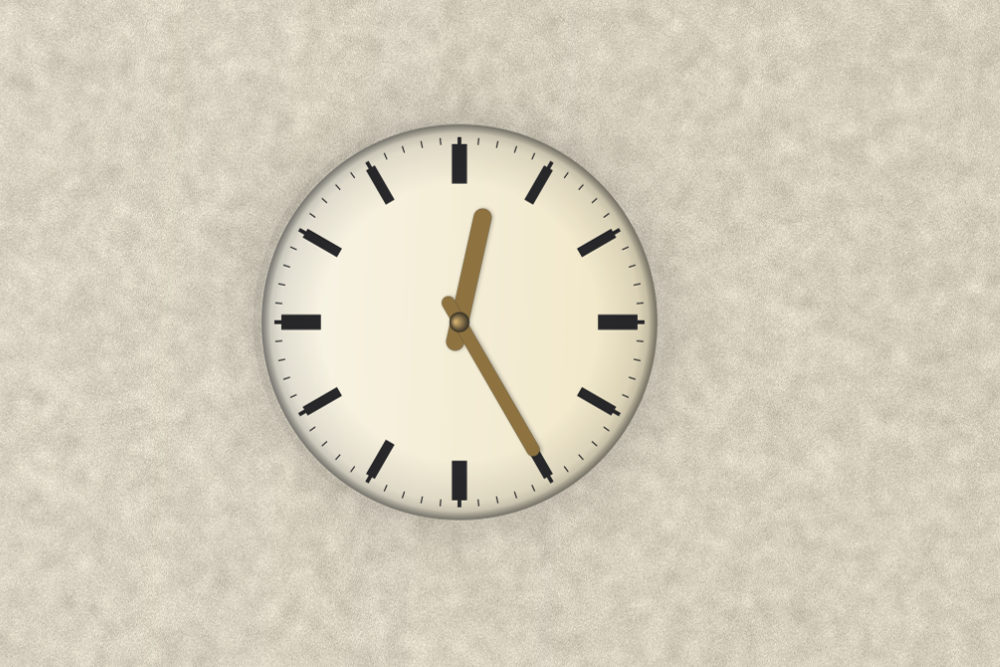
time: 12:25
